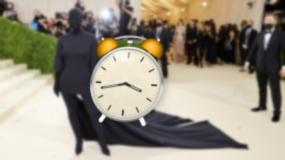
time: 3:43
